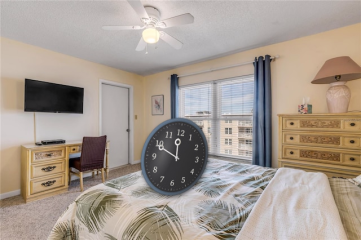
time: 11:49
